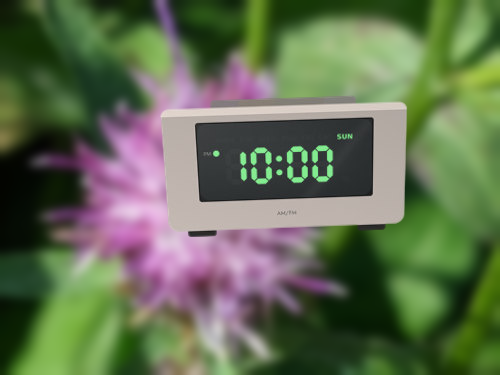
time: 10:00
